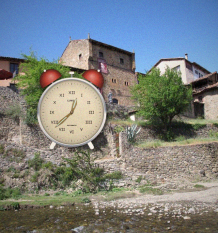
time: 12:38
